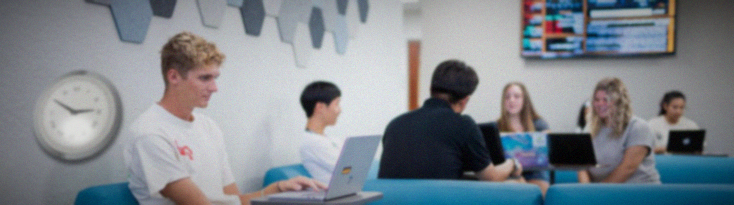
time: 2:50
